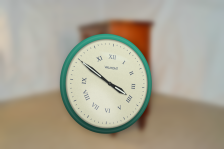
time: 3:50
